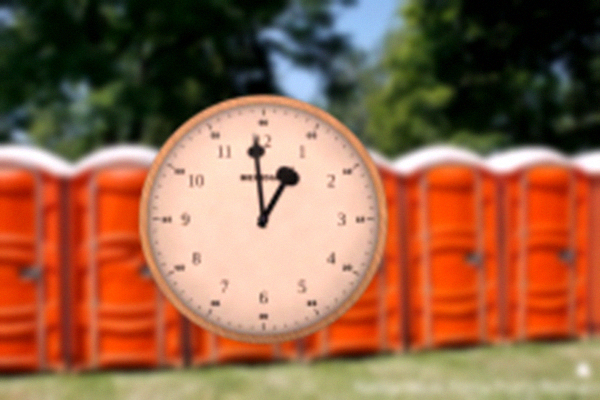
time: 12:59
